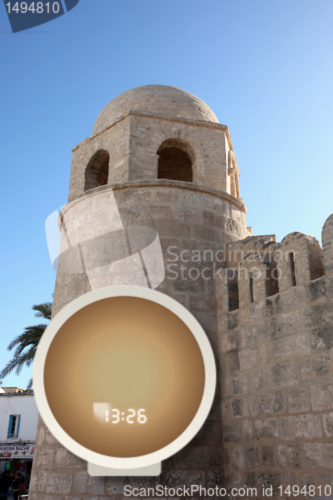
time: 13:26
